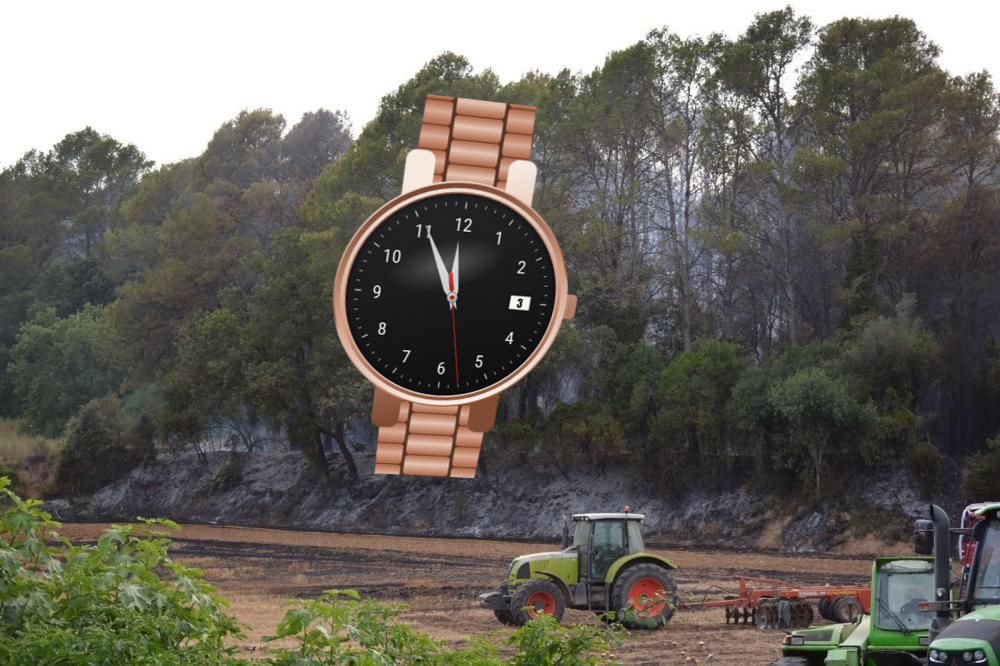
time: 11:55:28
